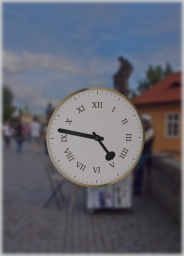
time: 4:47
